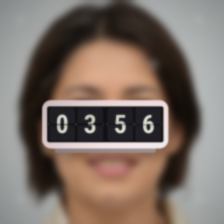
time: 3:56
